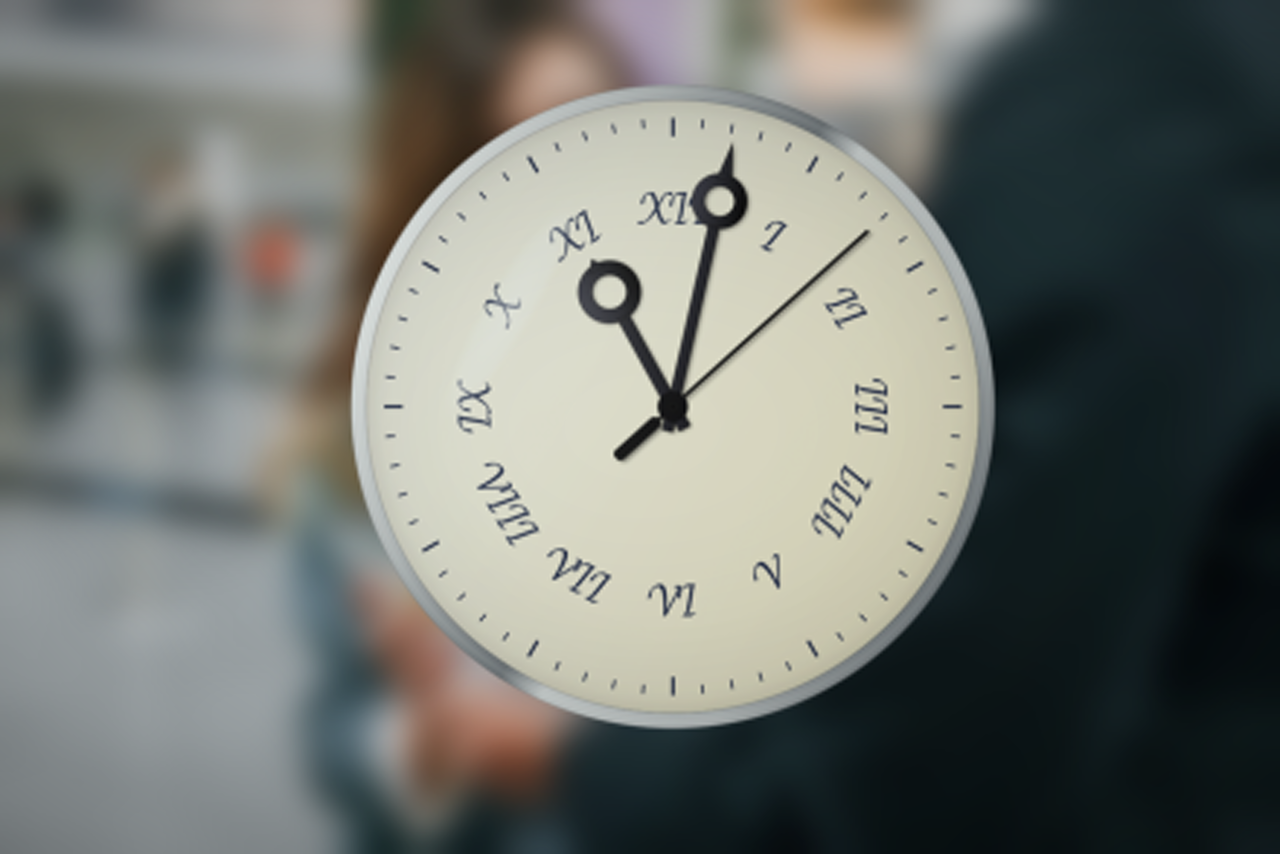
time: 11:02:08
